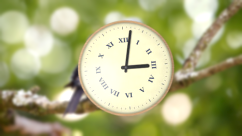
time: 3:02
